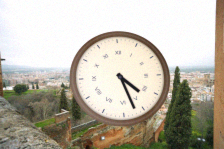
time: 4:27
